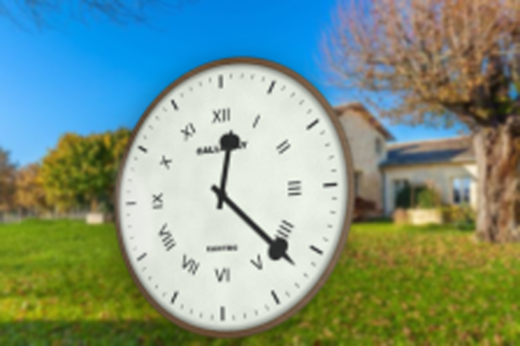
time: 12:22
